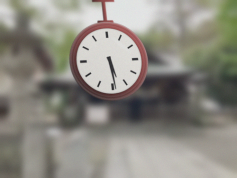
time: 5:29
